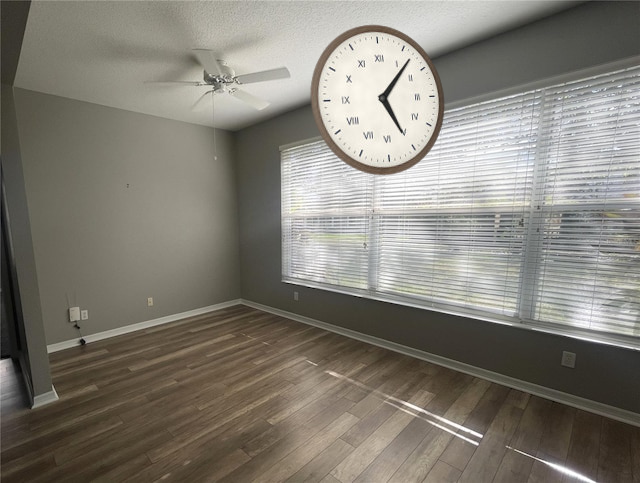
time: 5:07
